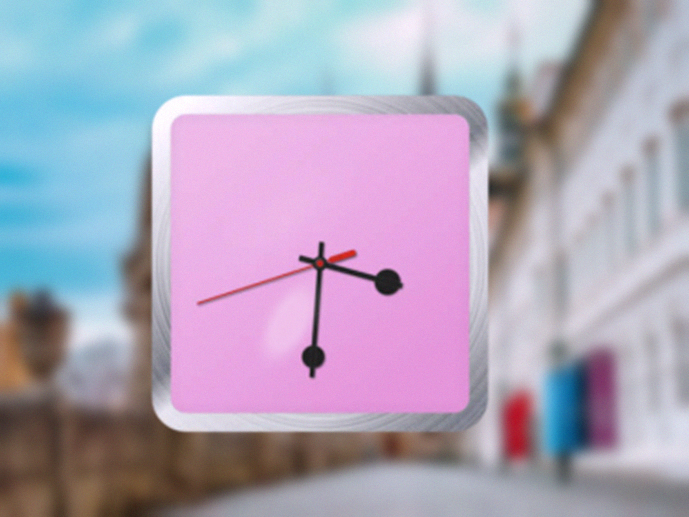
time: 3:30:42
